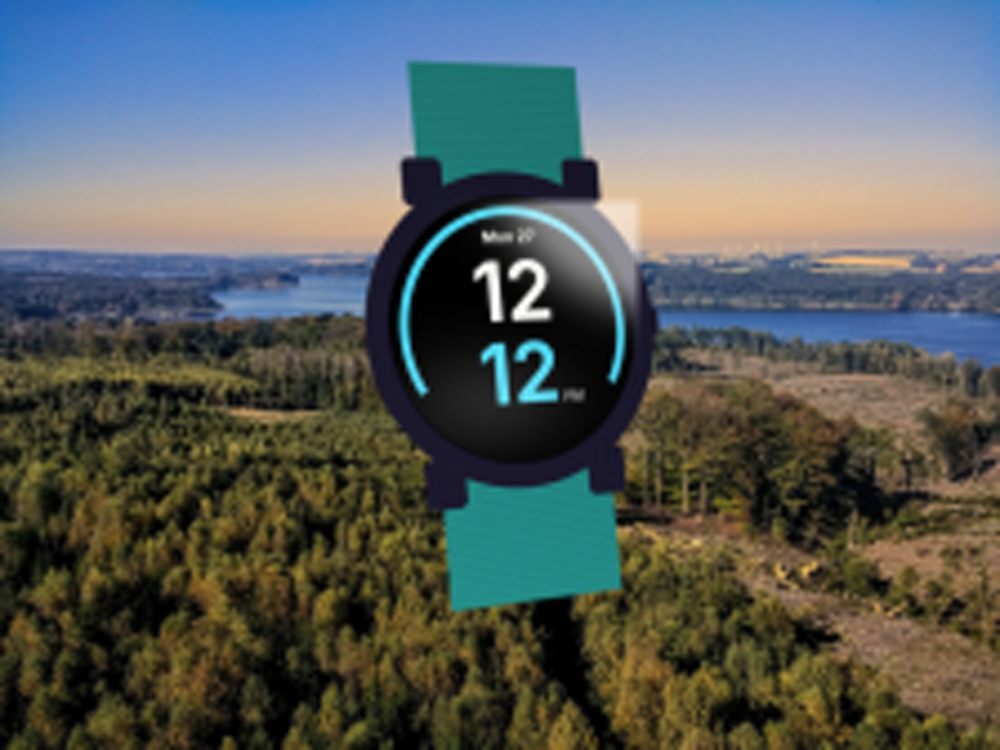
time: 12:12
